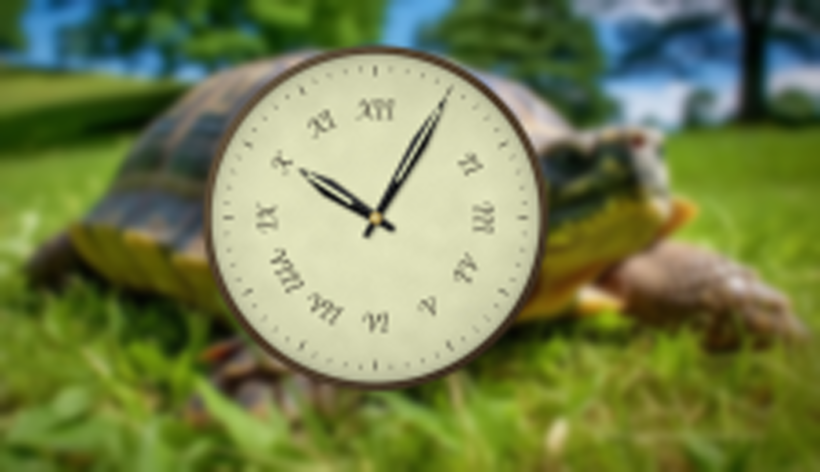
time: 10:05
